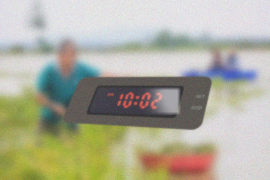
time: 10:02
